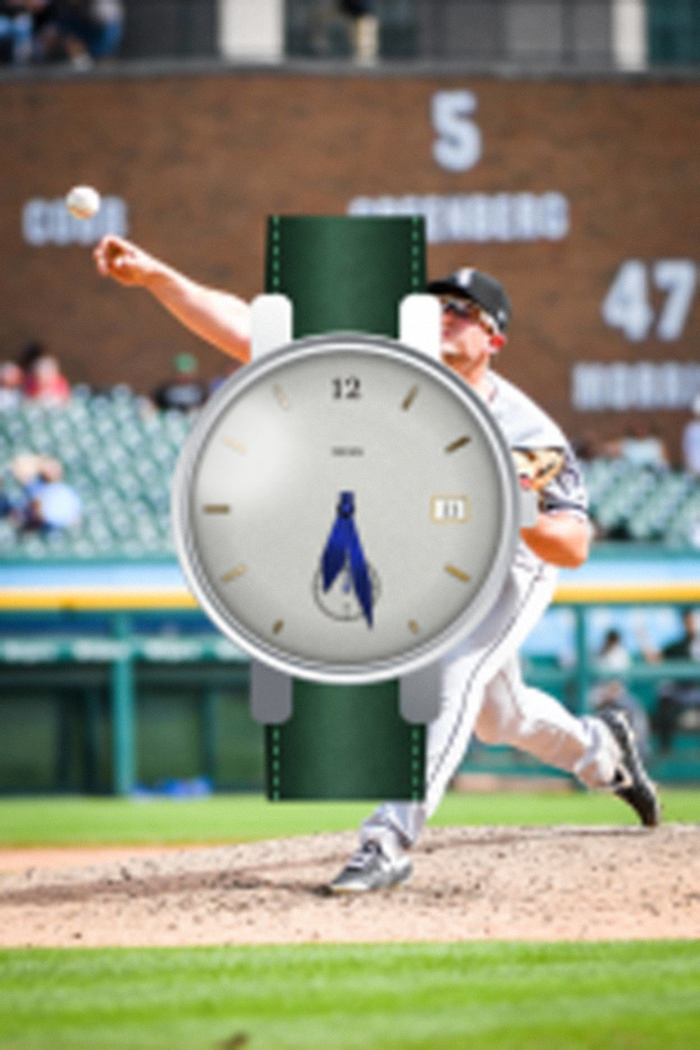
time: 6:28
